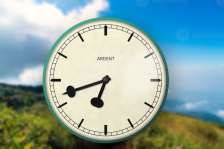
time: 6:42
